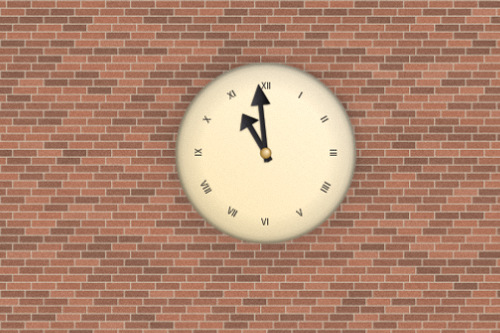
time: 10:59
